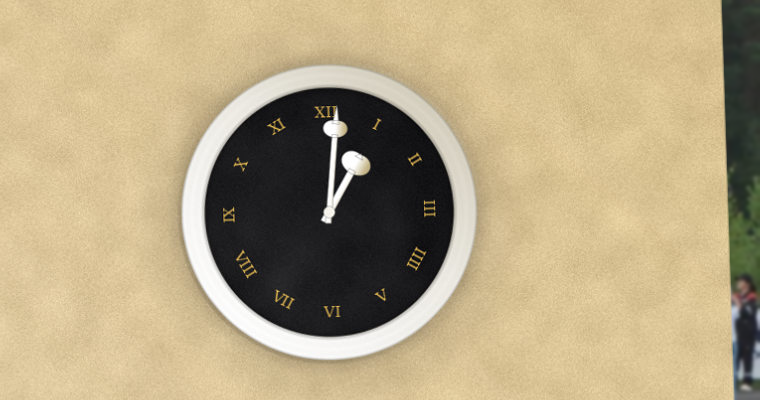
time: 1:01
